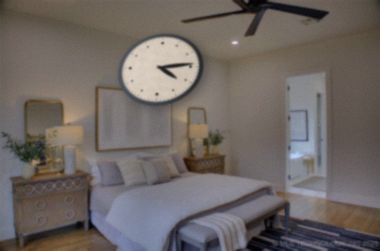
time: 4:14
